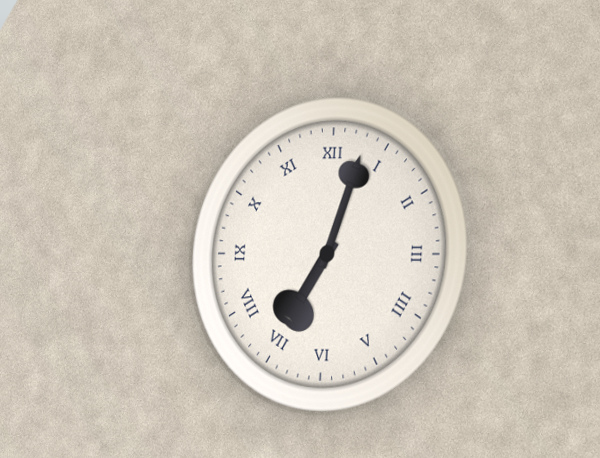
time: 7:03
